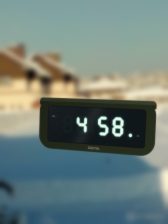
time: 4:58
